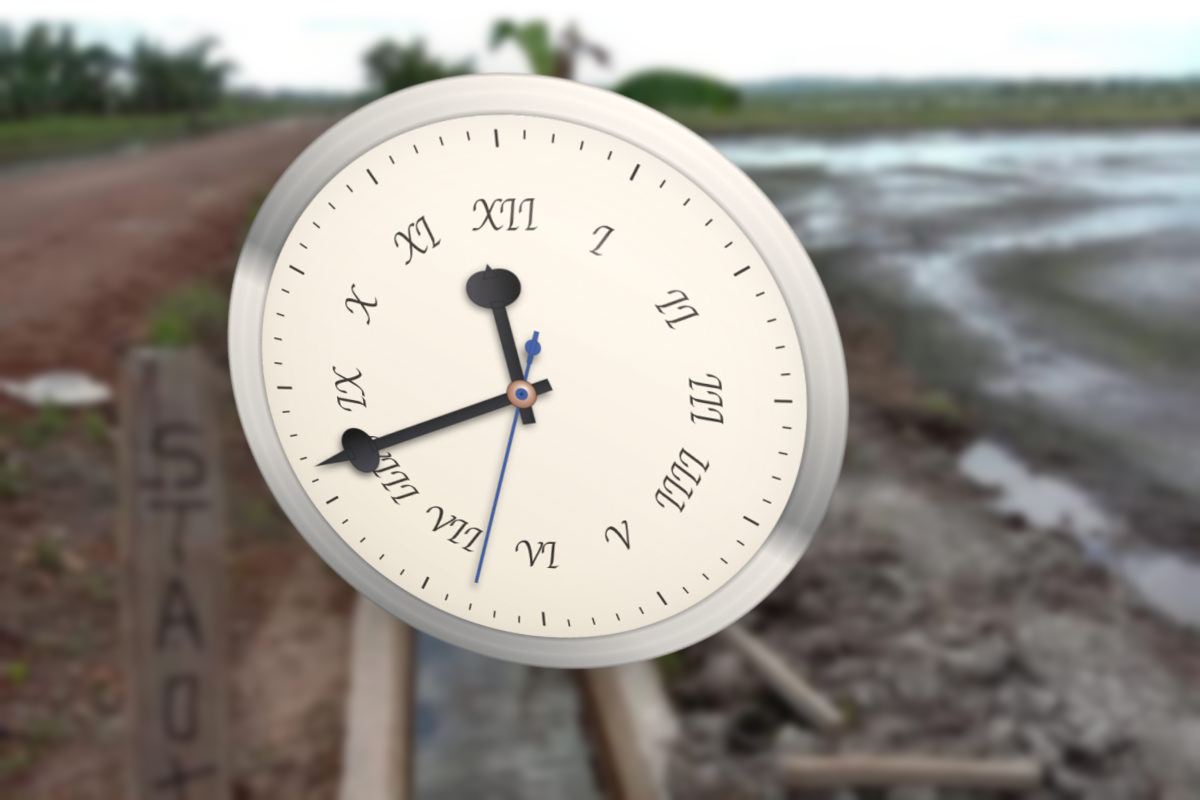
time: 11:41:33
